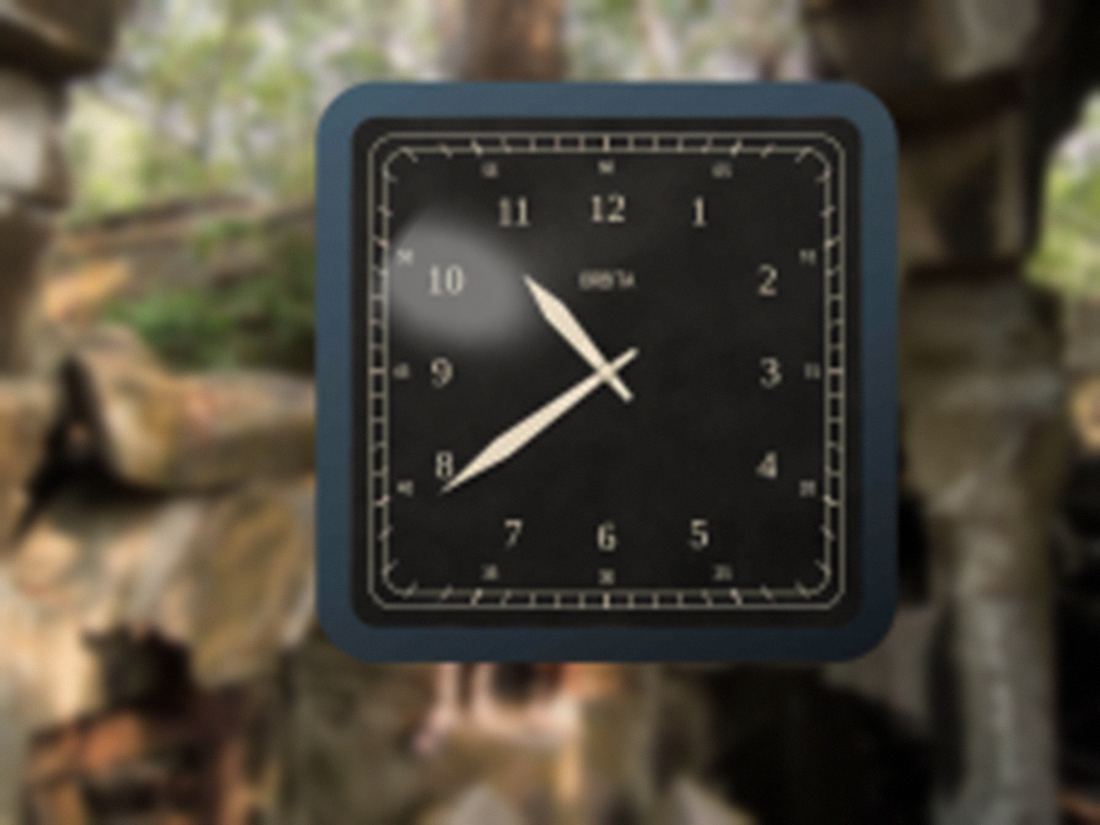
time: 10:39
